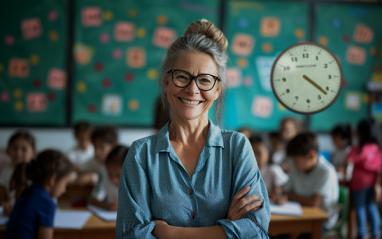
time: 4:22
